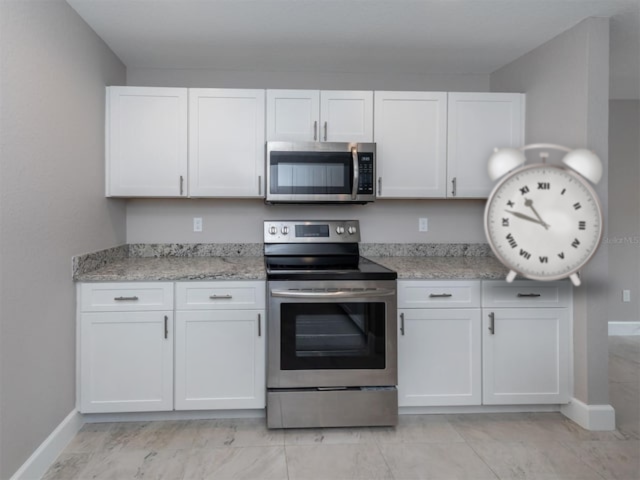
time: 10:48
